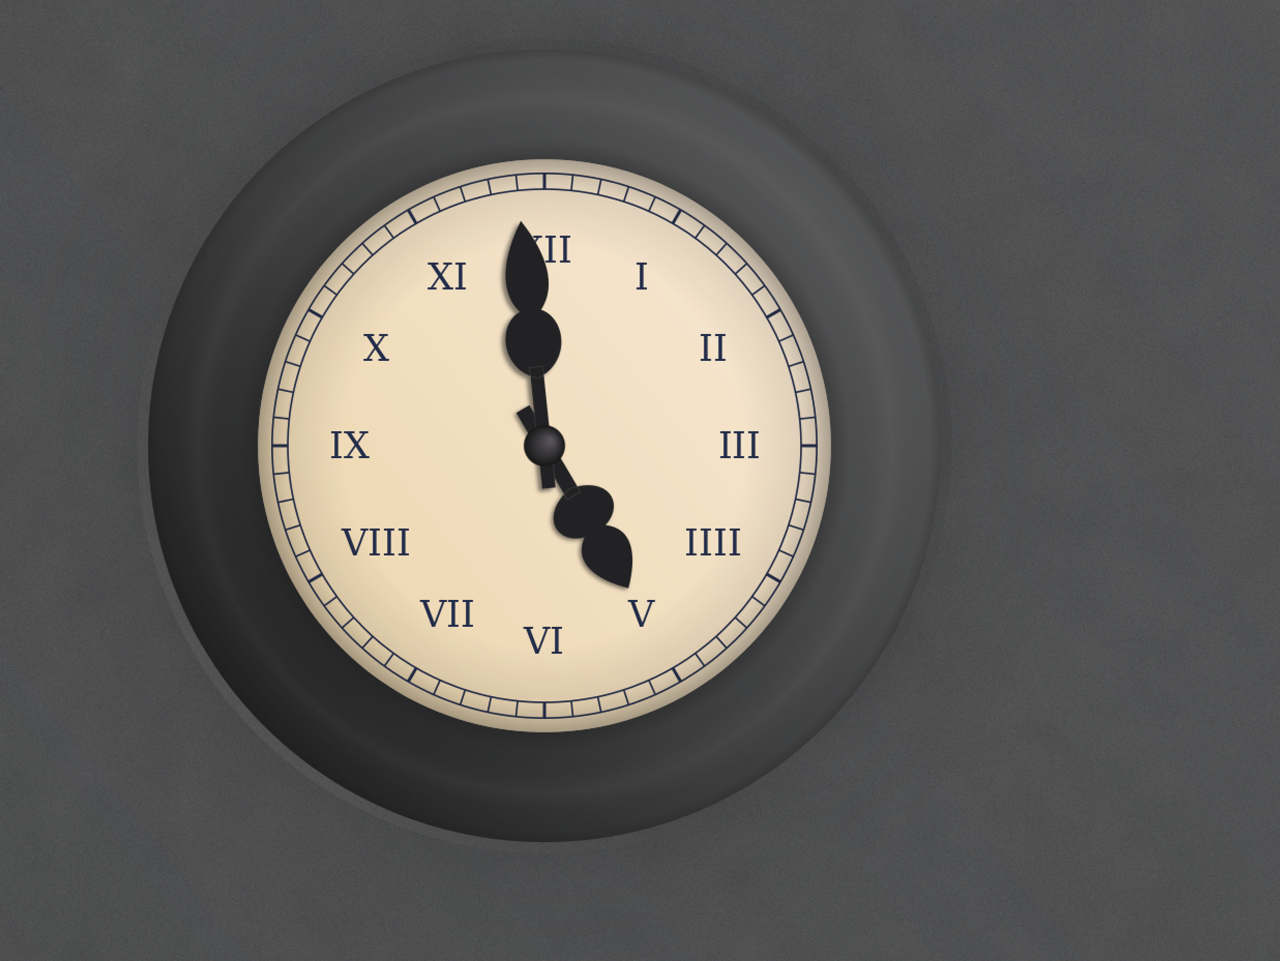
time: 4:59
